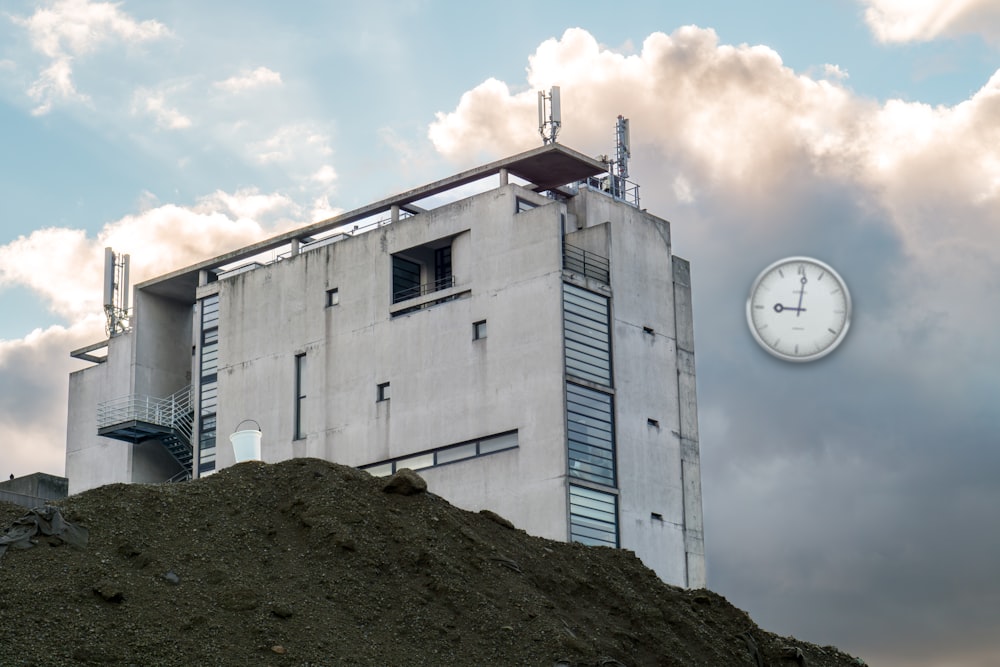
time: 9:01
